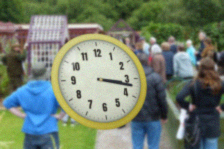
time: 3:17
